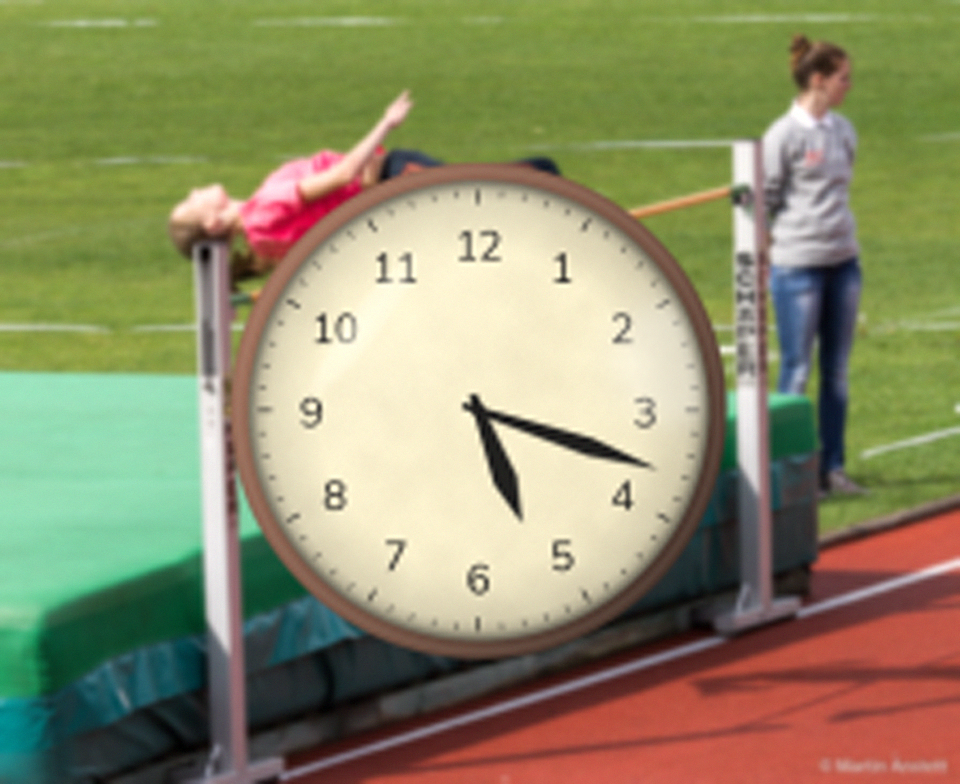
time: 5:18
